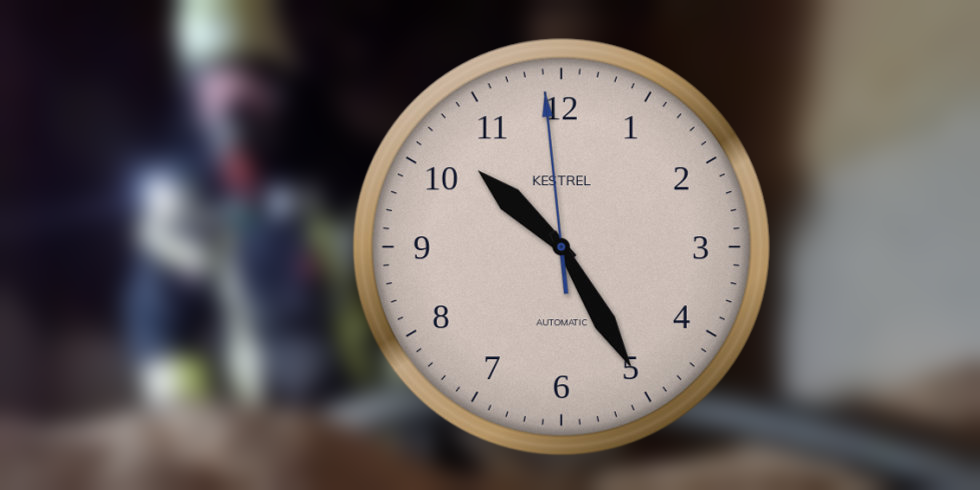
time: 10:24:59
